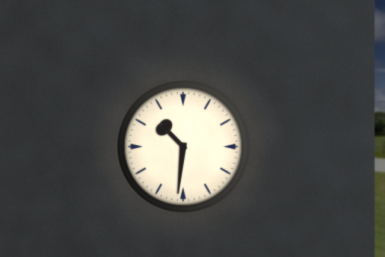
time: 10:31
